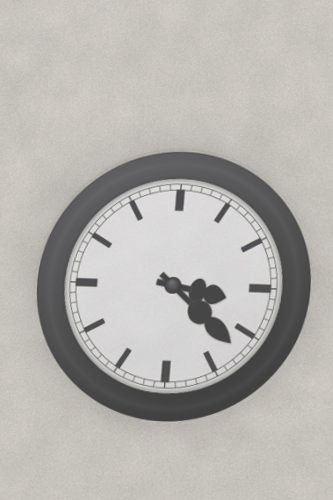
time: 3:22
